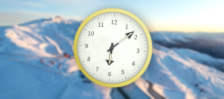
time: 6:08
